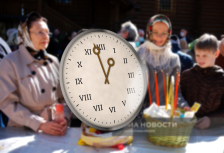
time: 12:58
